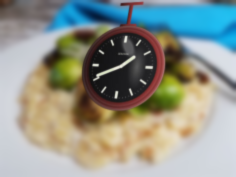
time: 1:41
